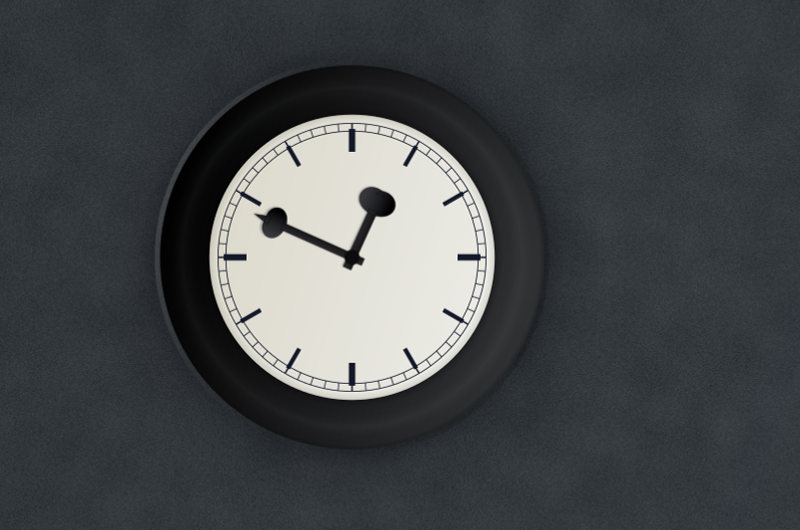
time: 12:49
